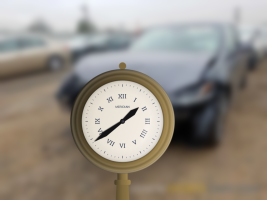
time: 1:39
